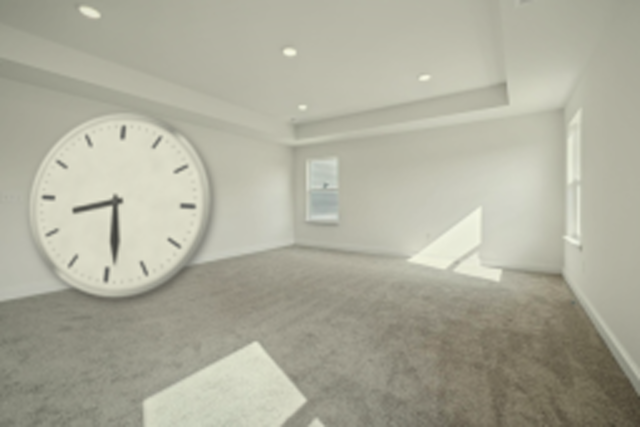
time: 8:29
